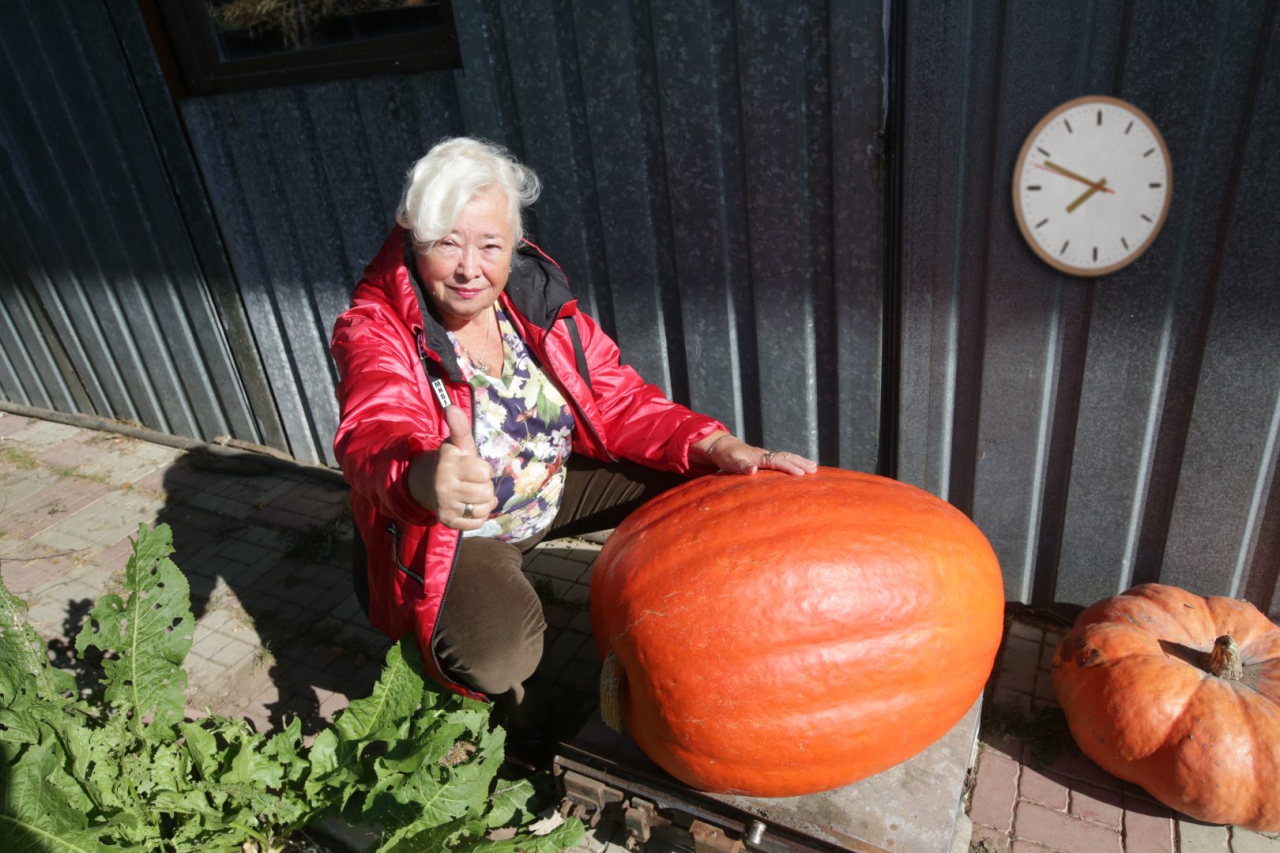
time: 7:48:48
